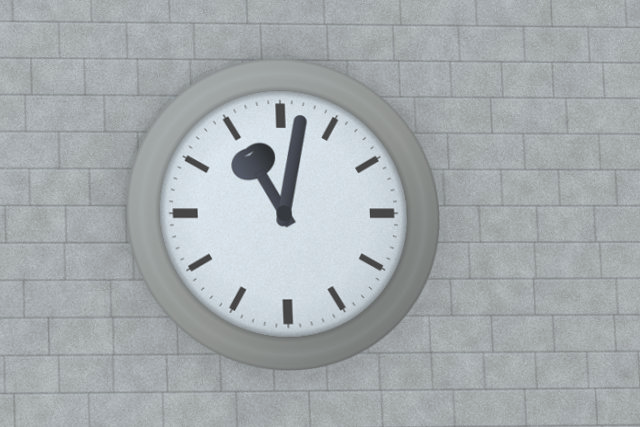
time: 11:02
